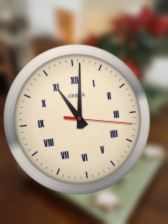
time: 11:01:17
